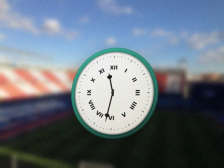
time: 11:32
